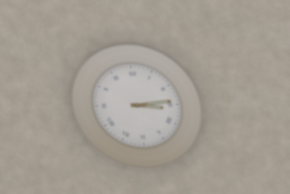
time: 3:14
